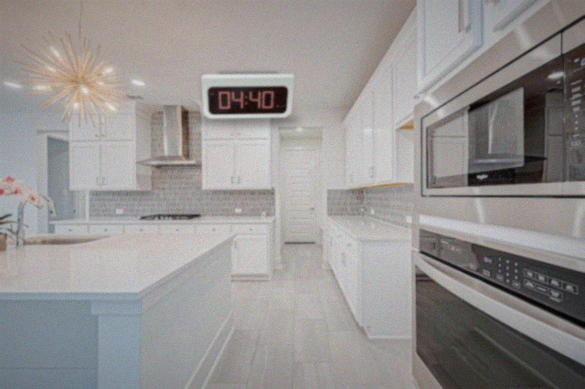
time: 4:40
